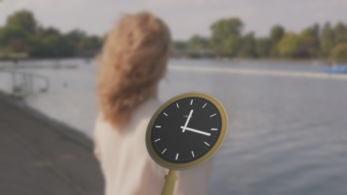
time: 12:17
